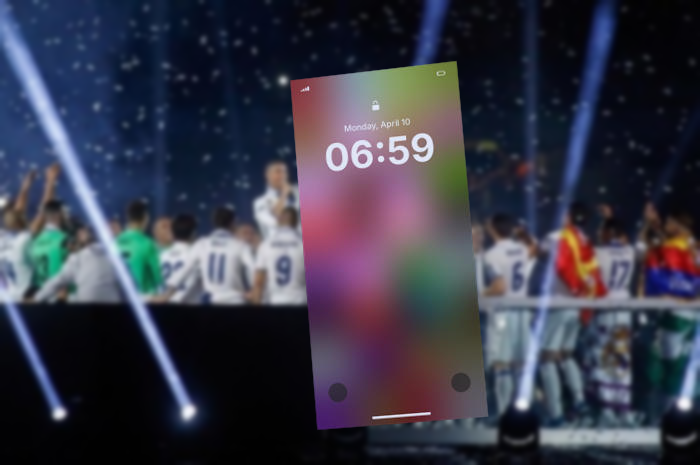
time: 6:59
